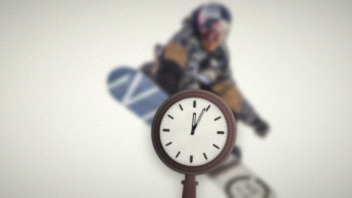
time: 12:04
